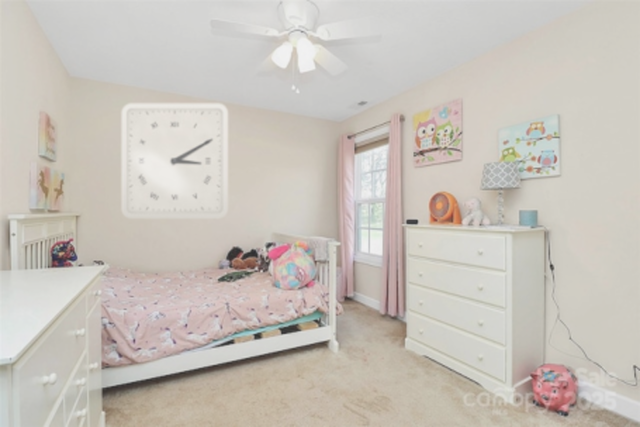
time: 3:10
